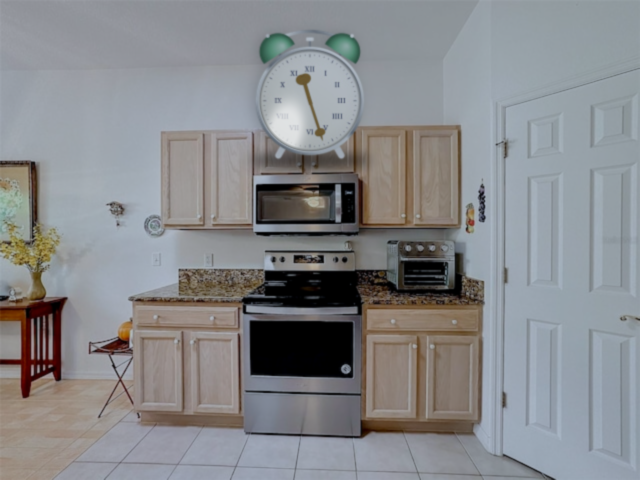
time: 11:27
